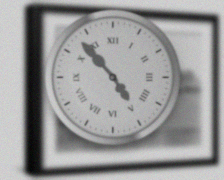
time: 4:53
